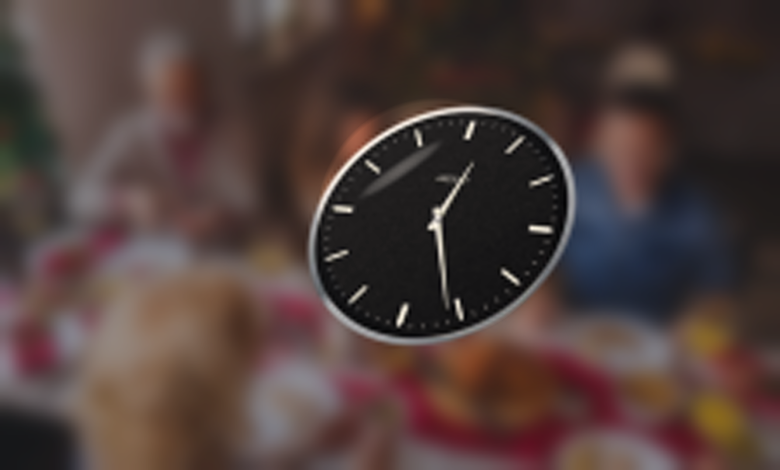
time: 12:26
